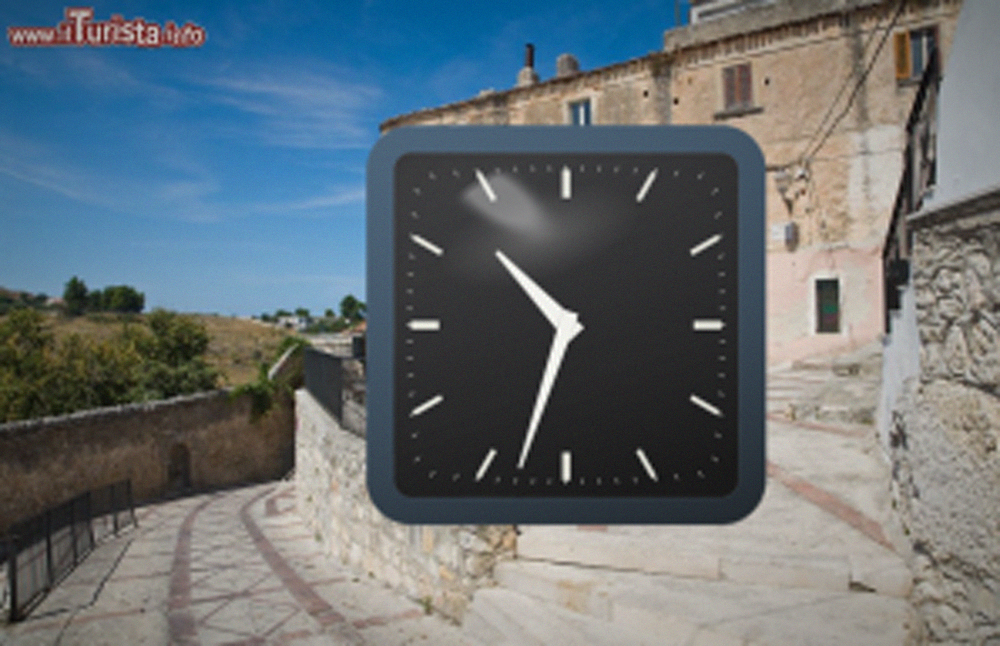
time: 10:33
